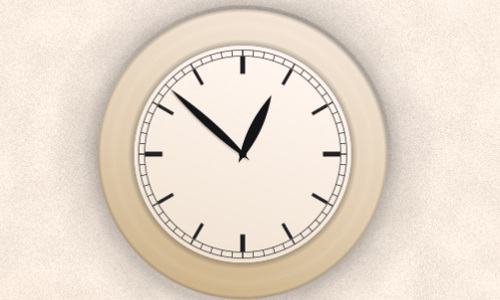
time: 12:52
